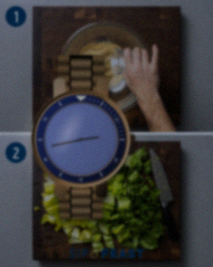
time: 2:43
